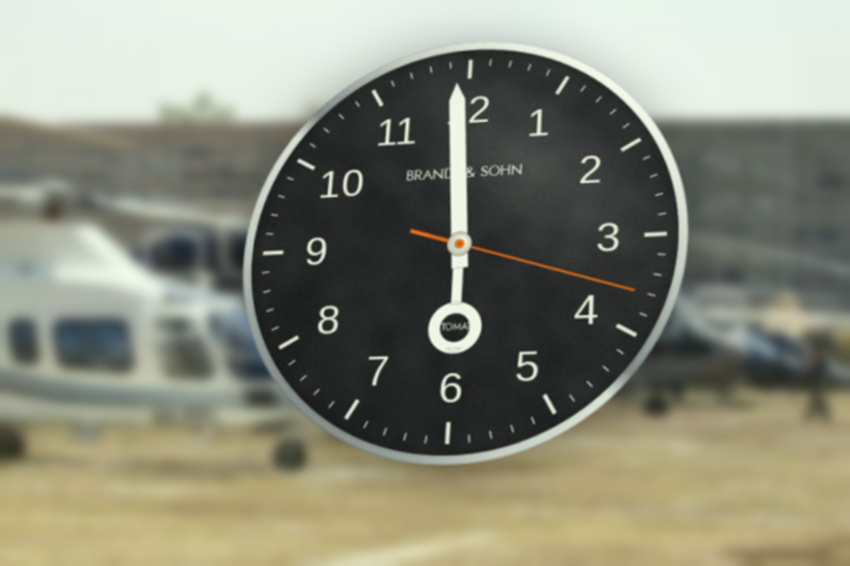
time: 5:59:18
